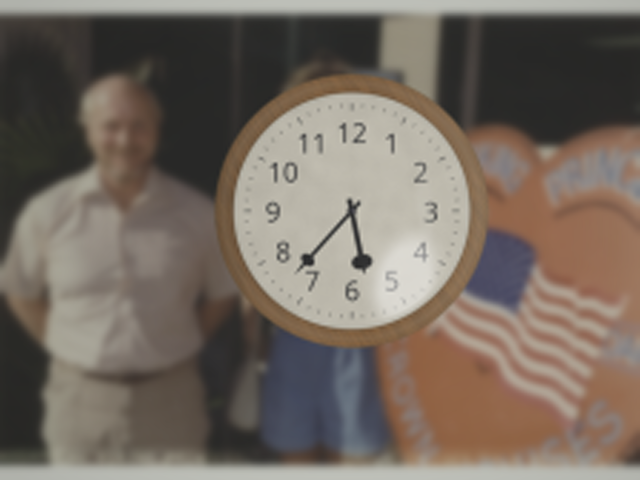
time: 5:37
